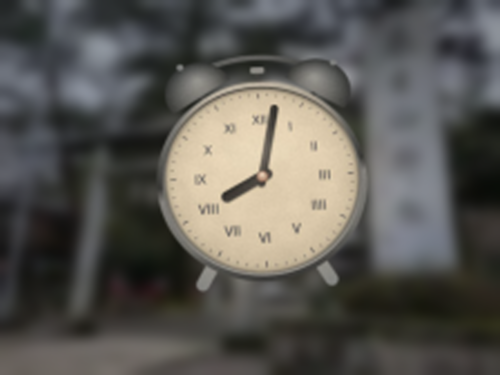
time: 8:02
